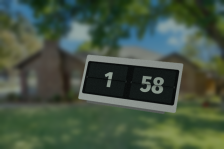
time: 1:58
